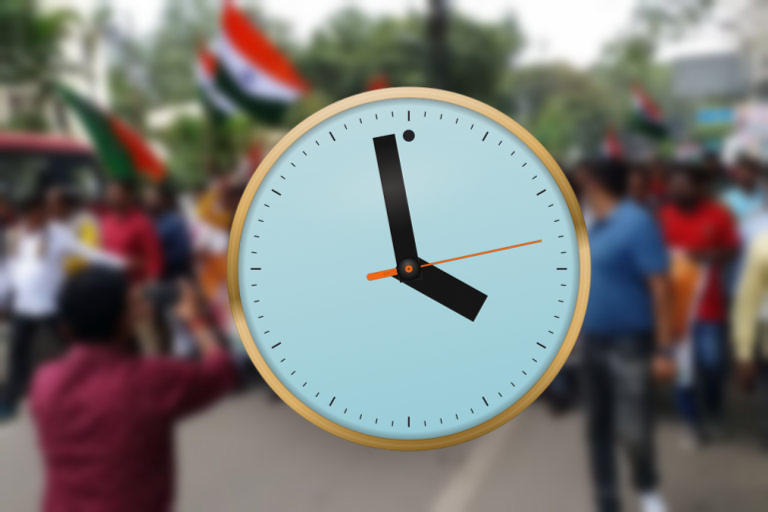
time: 3:58:13
